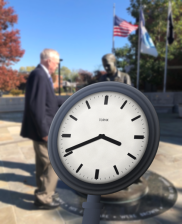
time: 3:41
